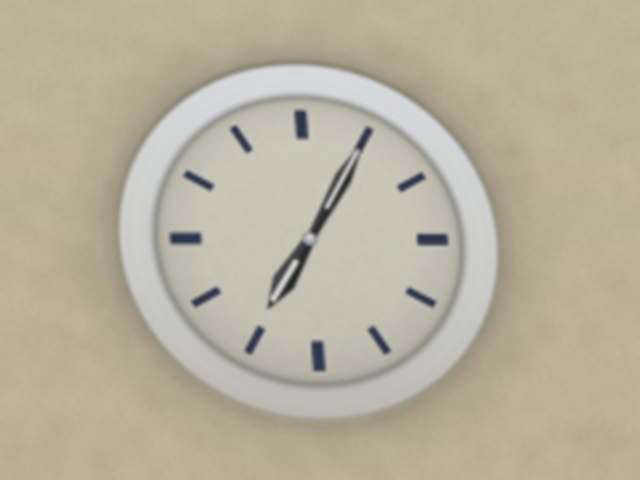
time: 7:05
